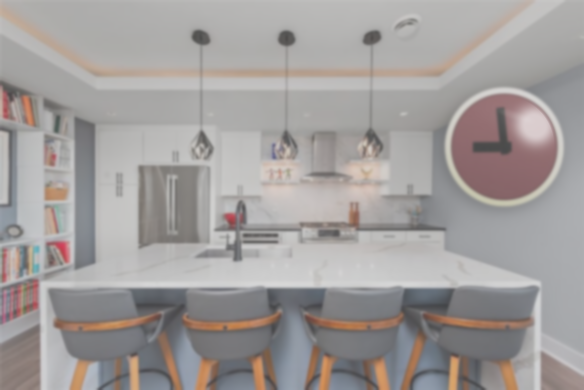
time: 8:59
